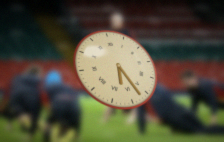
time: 6:27
